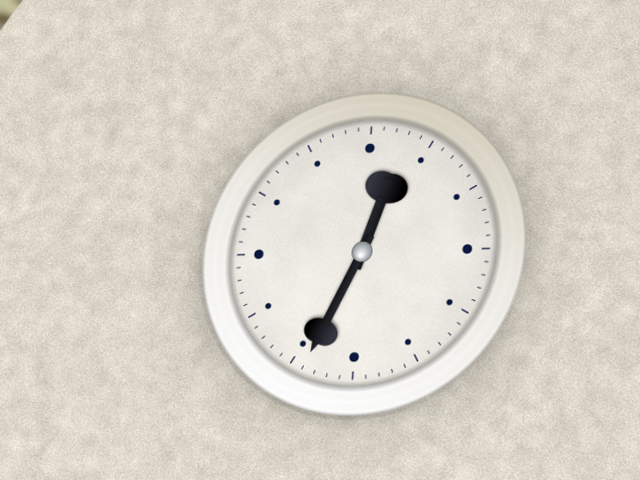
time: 12:34
